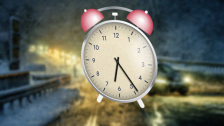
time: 6:24
